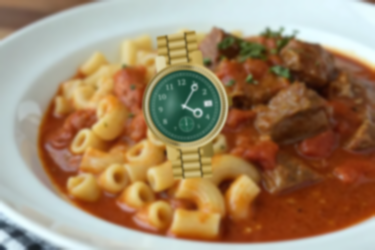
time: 4:06
